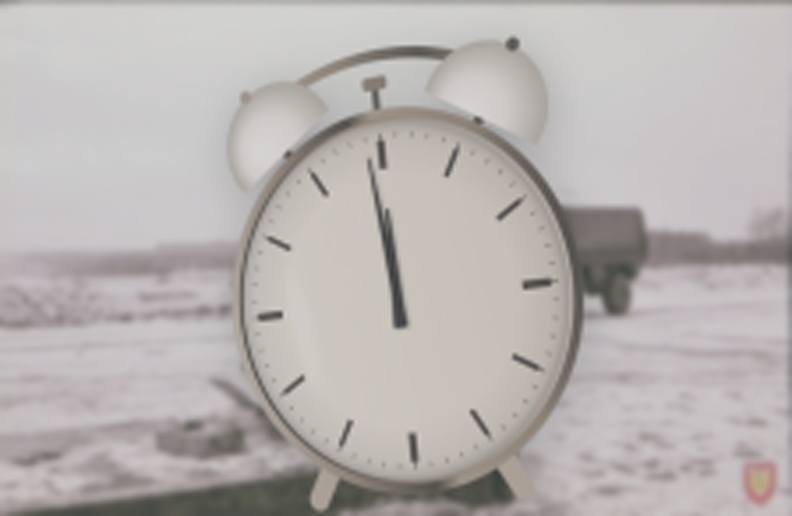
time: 11:59
